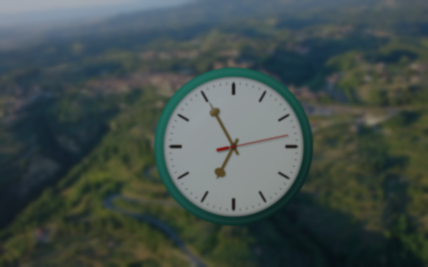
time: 6:55:13
